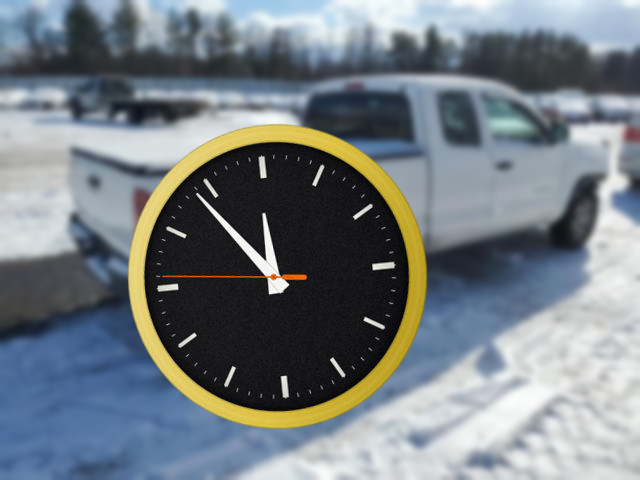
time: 11:53:46
